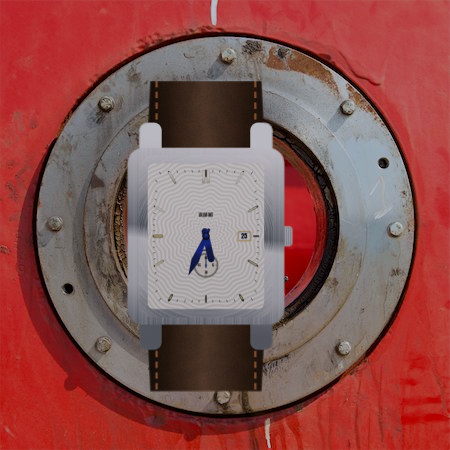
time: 5:34
